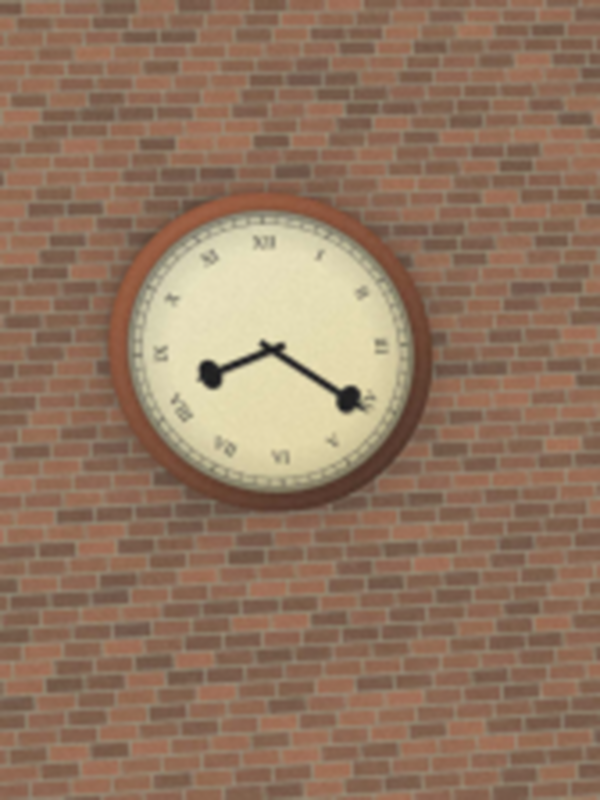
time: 8:21
